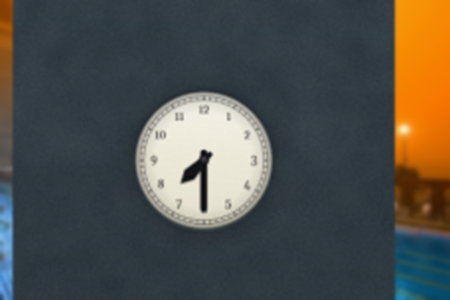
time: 7:30
